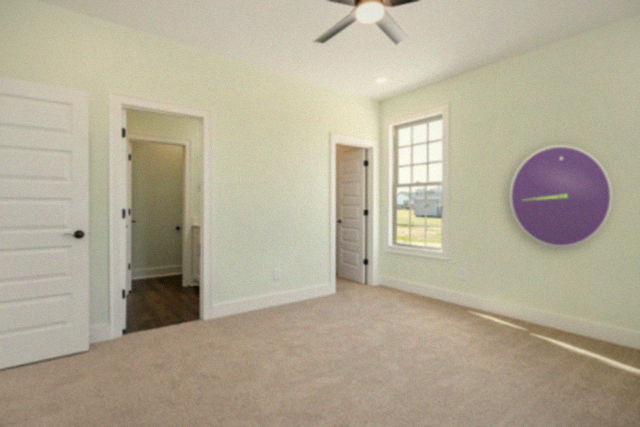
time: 8:44
